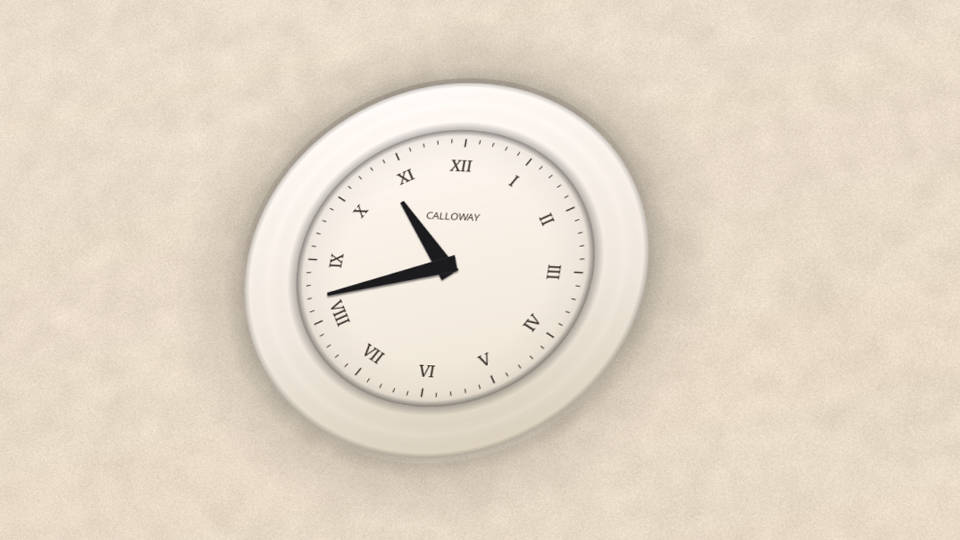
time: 10:42
